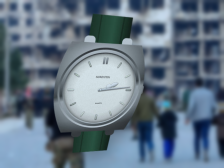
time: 2:14
